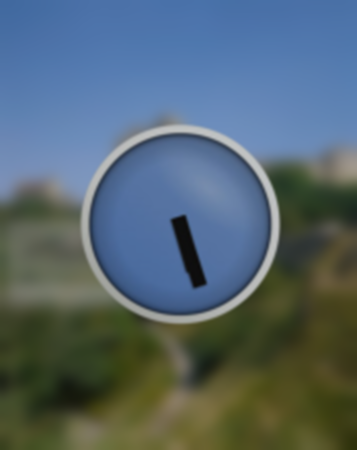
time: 5:27
